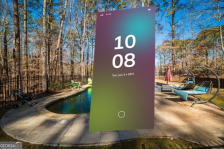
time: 10:08
